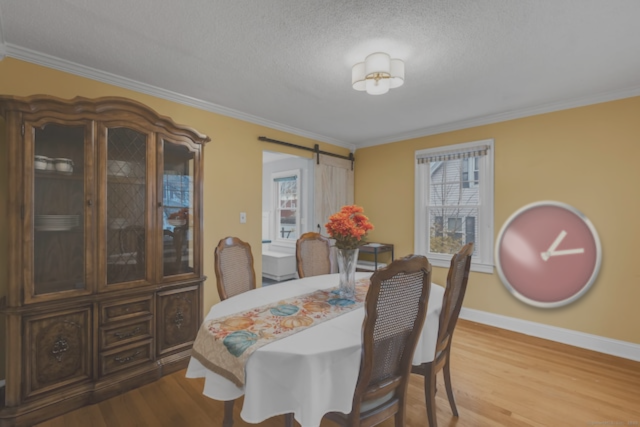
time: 1:14
